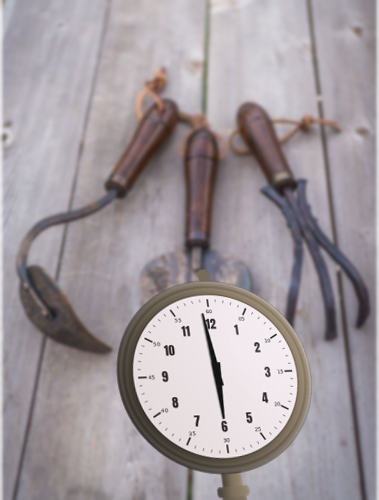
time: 5:59
